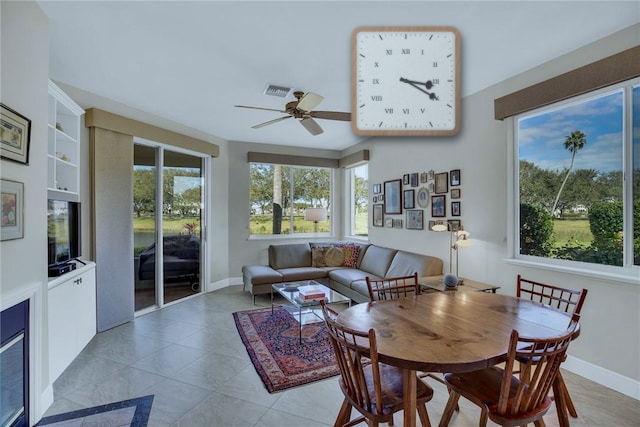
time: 3:20
